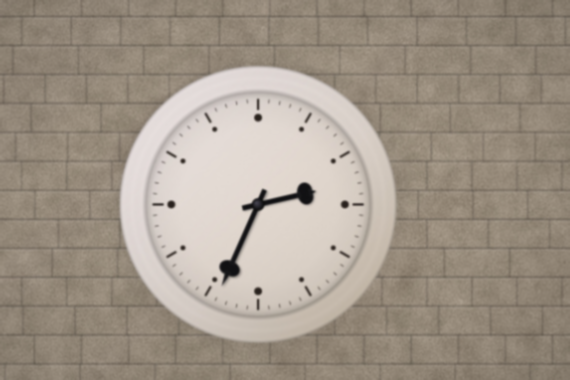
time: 2:34
